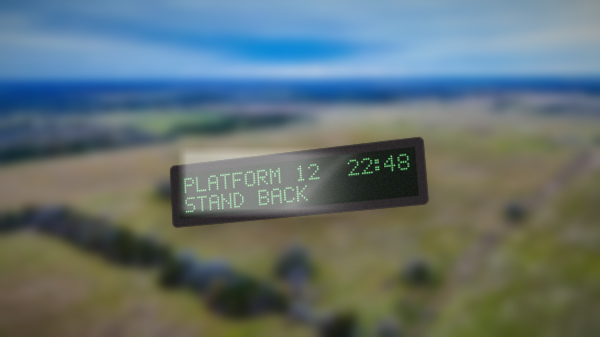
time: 22:48
